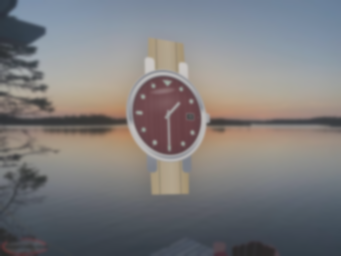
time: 1:30
